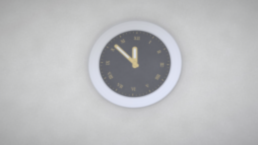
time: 11:52
